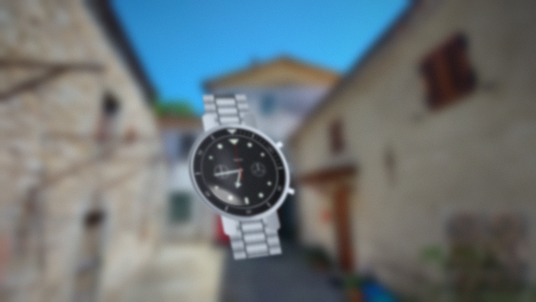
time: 6:44
